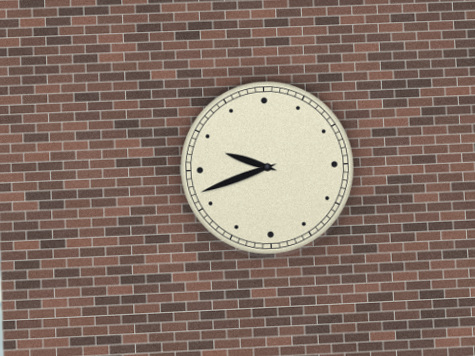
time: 9:42
